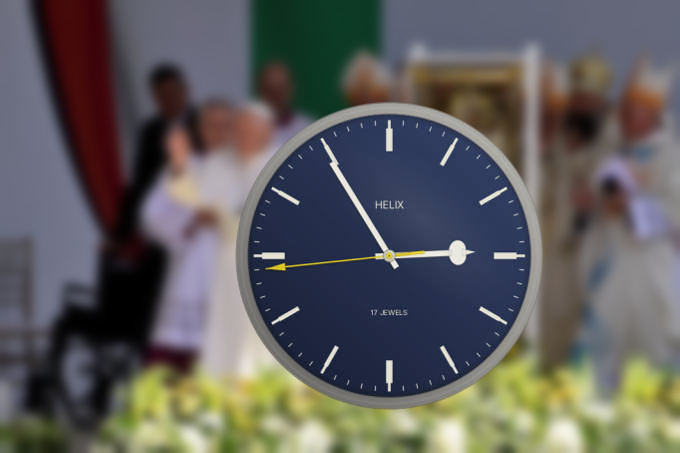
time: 2:54:44
